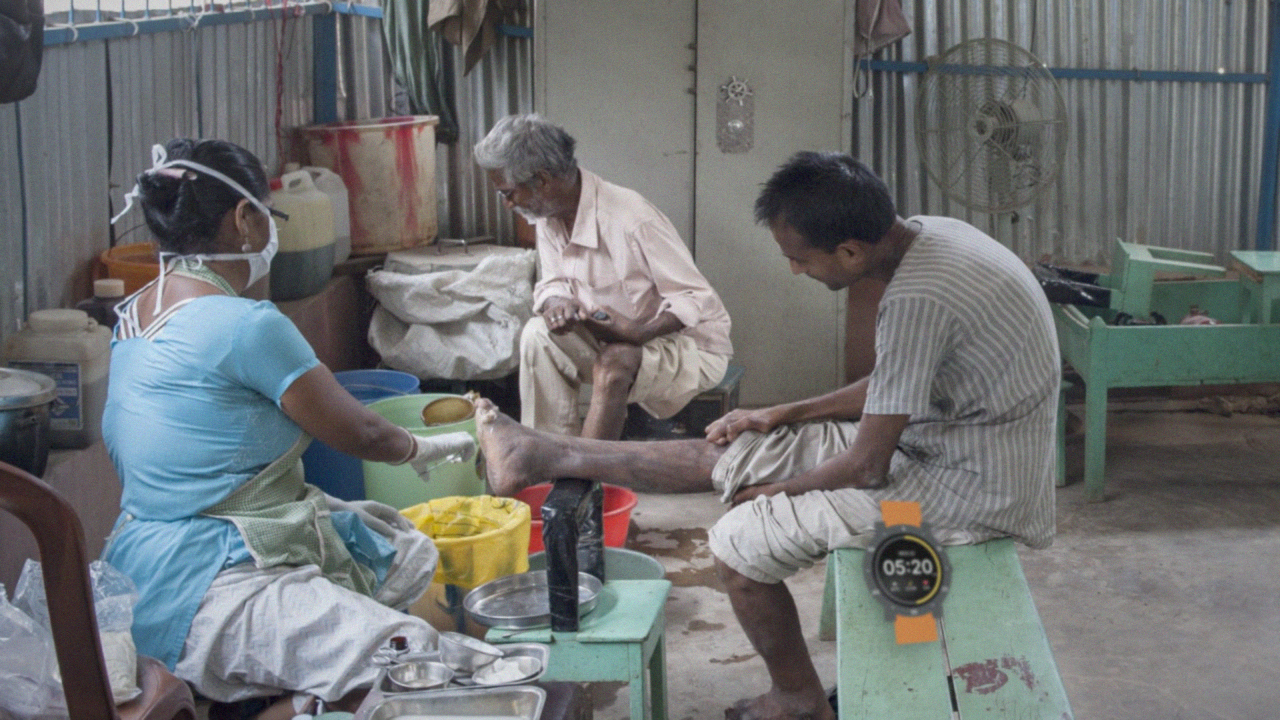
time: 5:20
